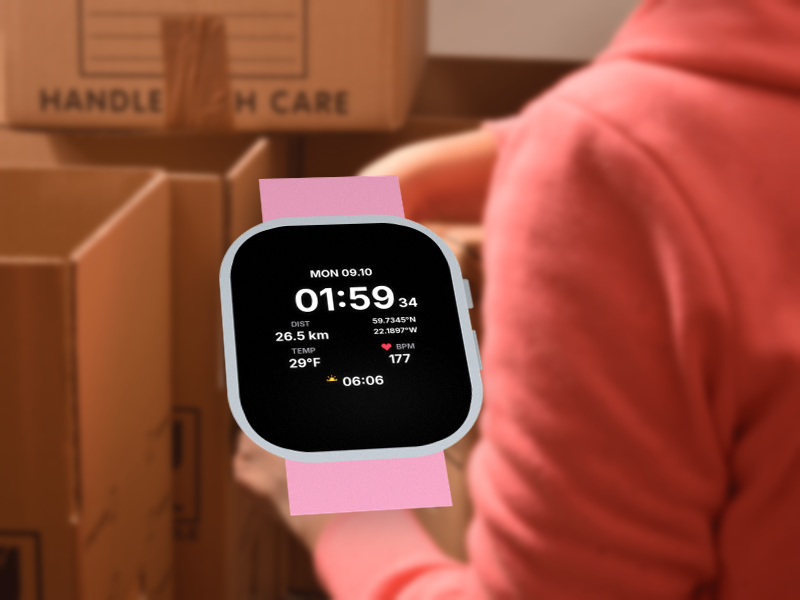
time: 1:59:34
